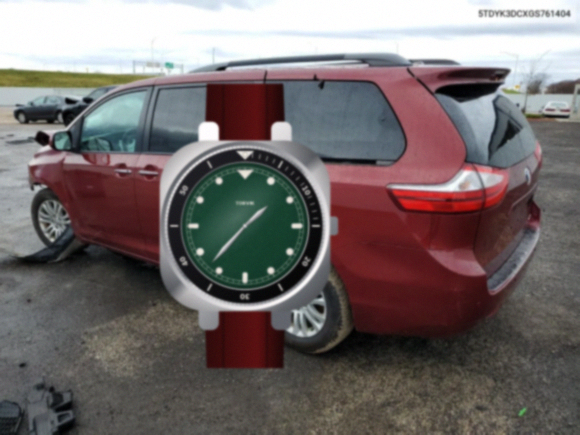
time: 1:37
